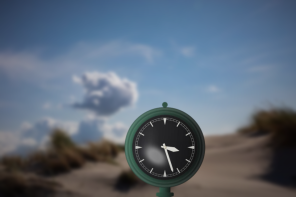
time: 3:27
